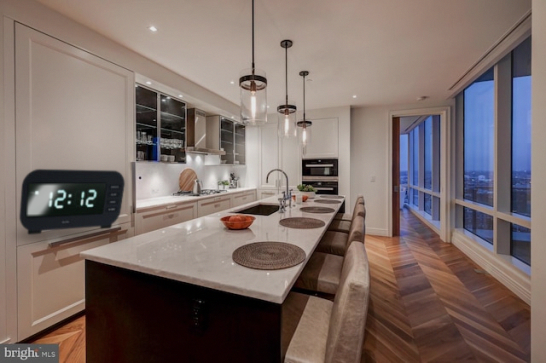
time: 12:12
